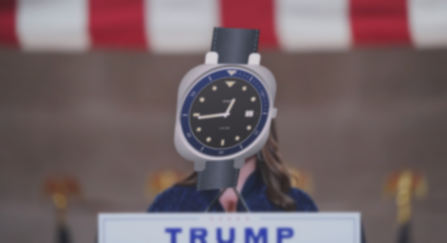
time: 12:44
